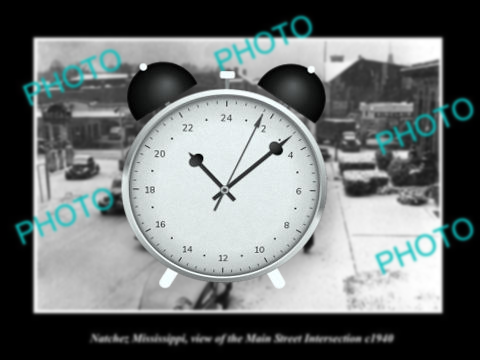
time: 21:08:04
